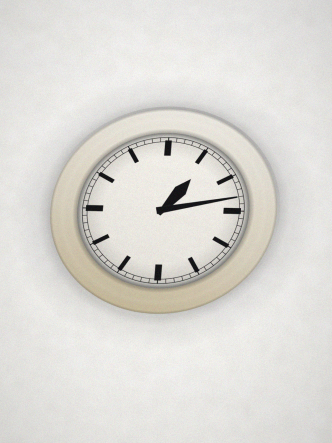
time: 1:13
